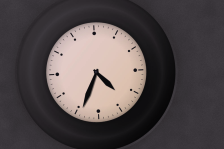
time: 4:34
